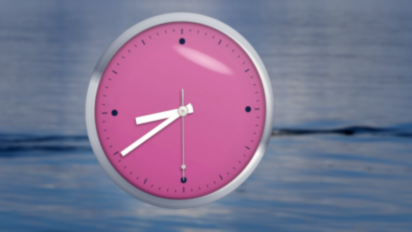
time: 8:39:30
